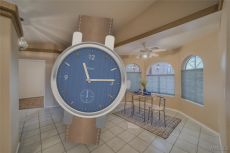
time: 11:14
